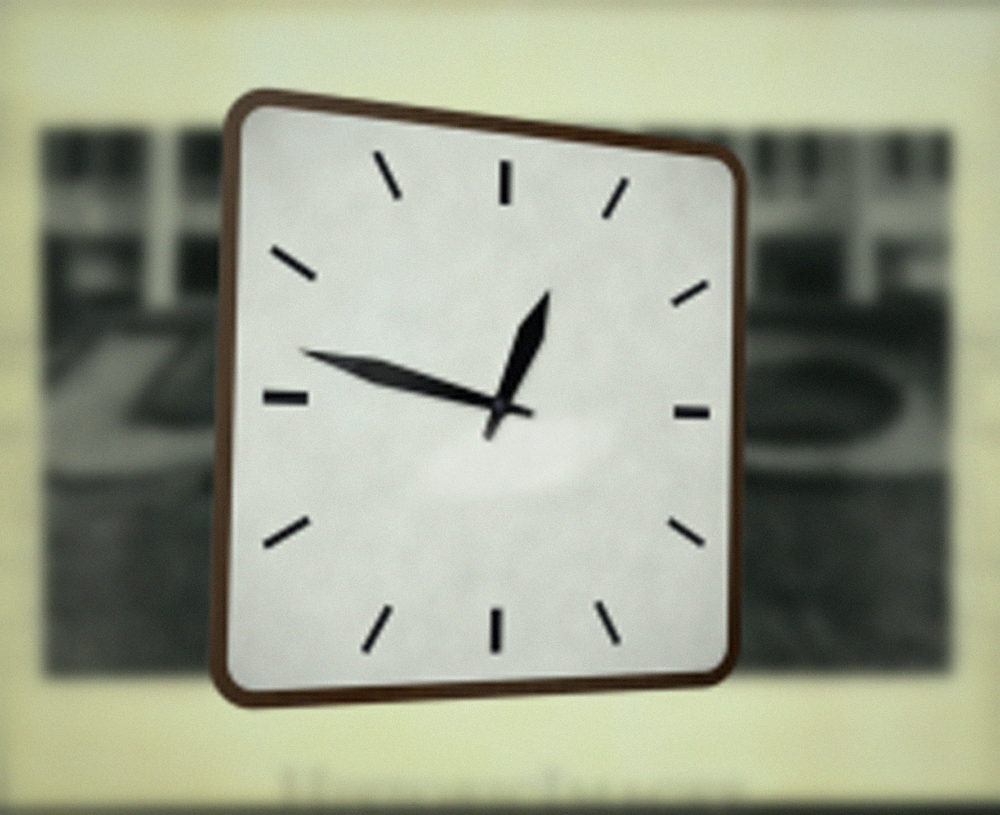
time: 12:47
